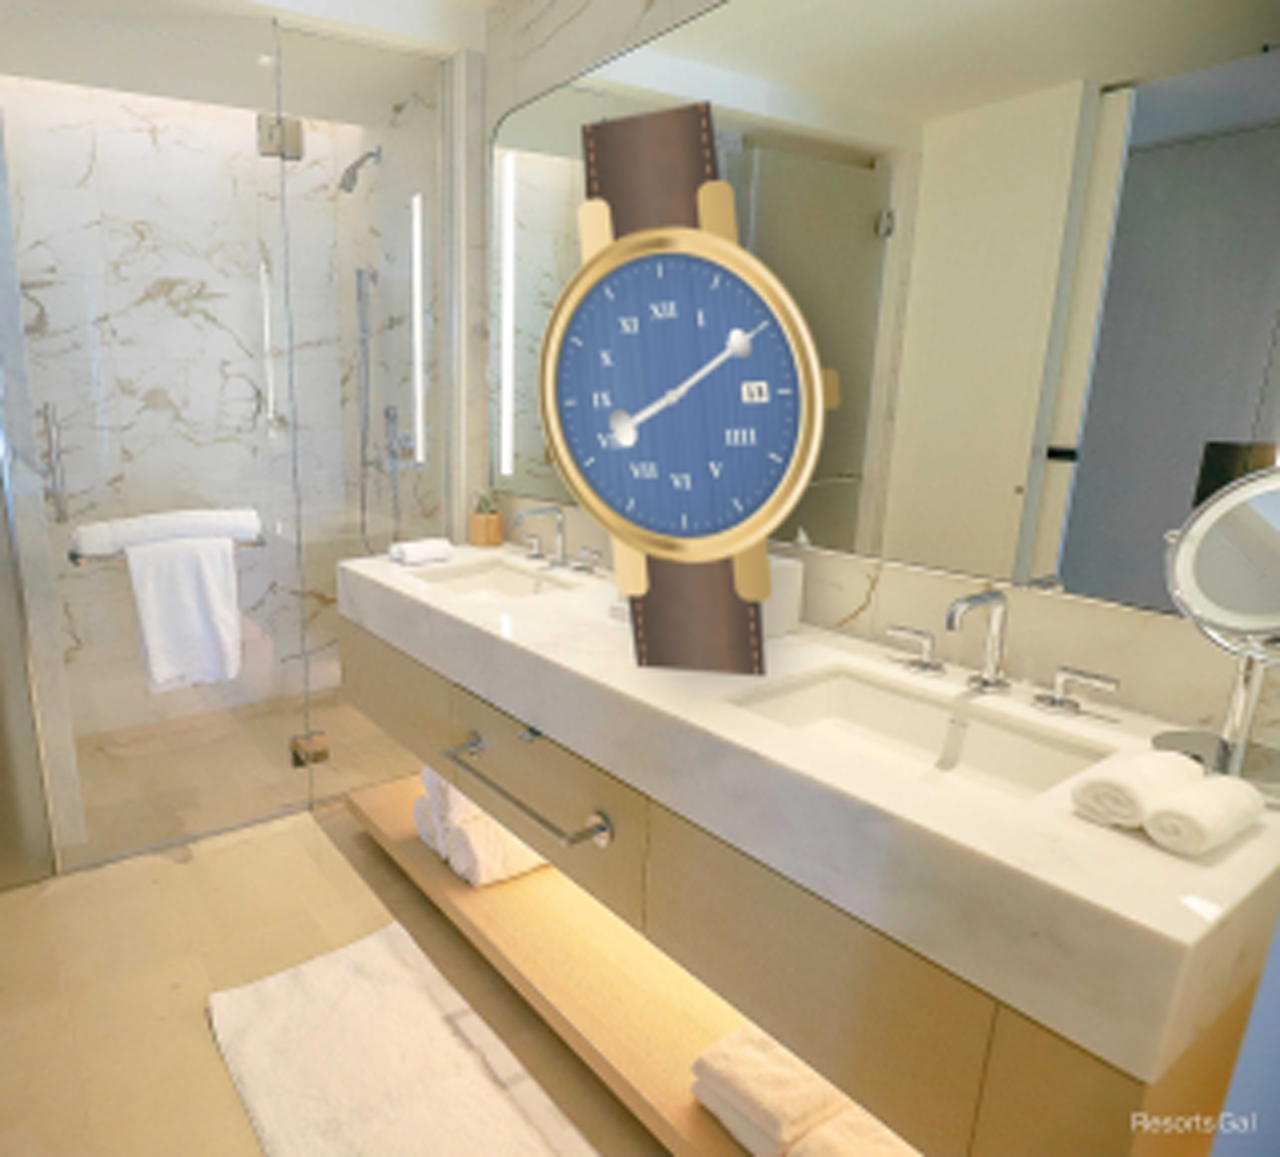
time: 8:10
